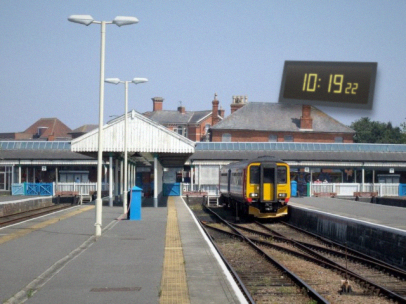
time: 10:19:22
